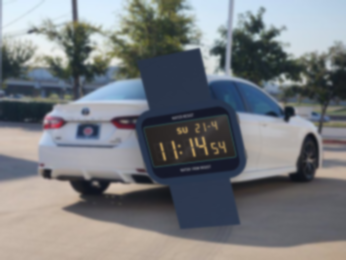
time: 11:14:54
